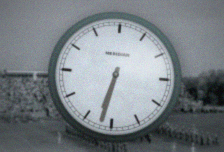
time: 6:32
